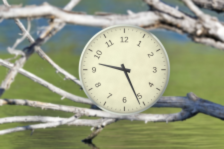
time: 9:26
